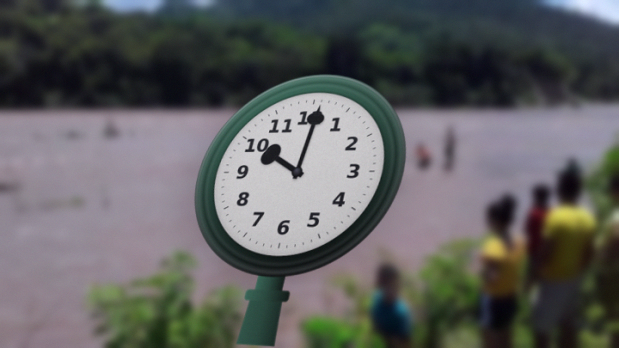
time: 10:01
